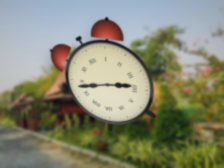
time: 3:48
